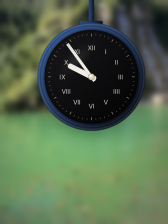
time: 9:54
